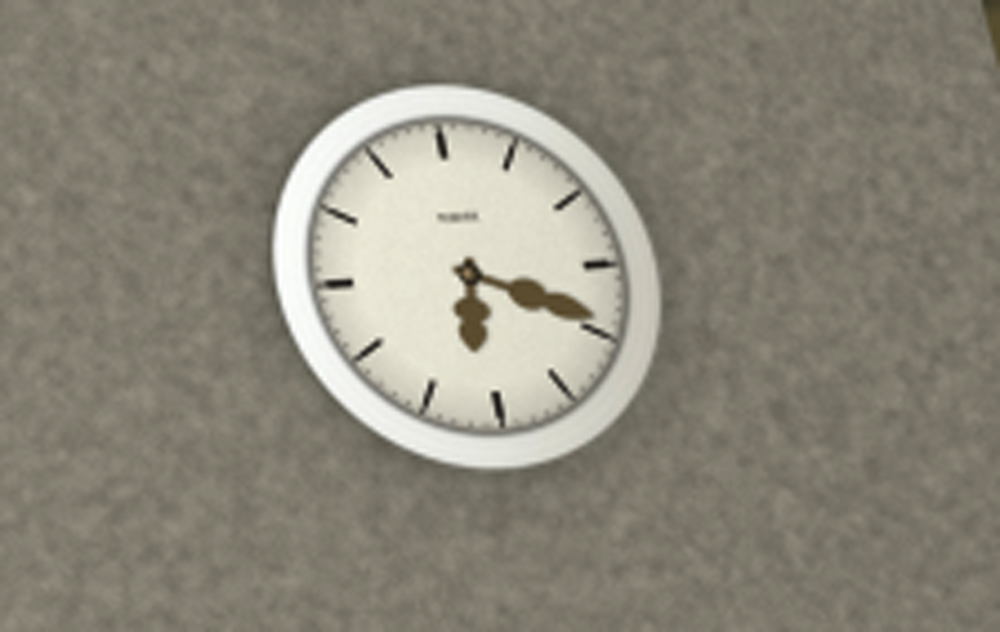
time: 6:19
